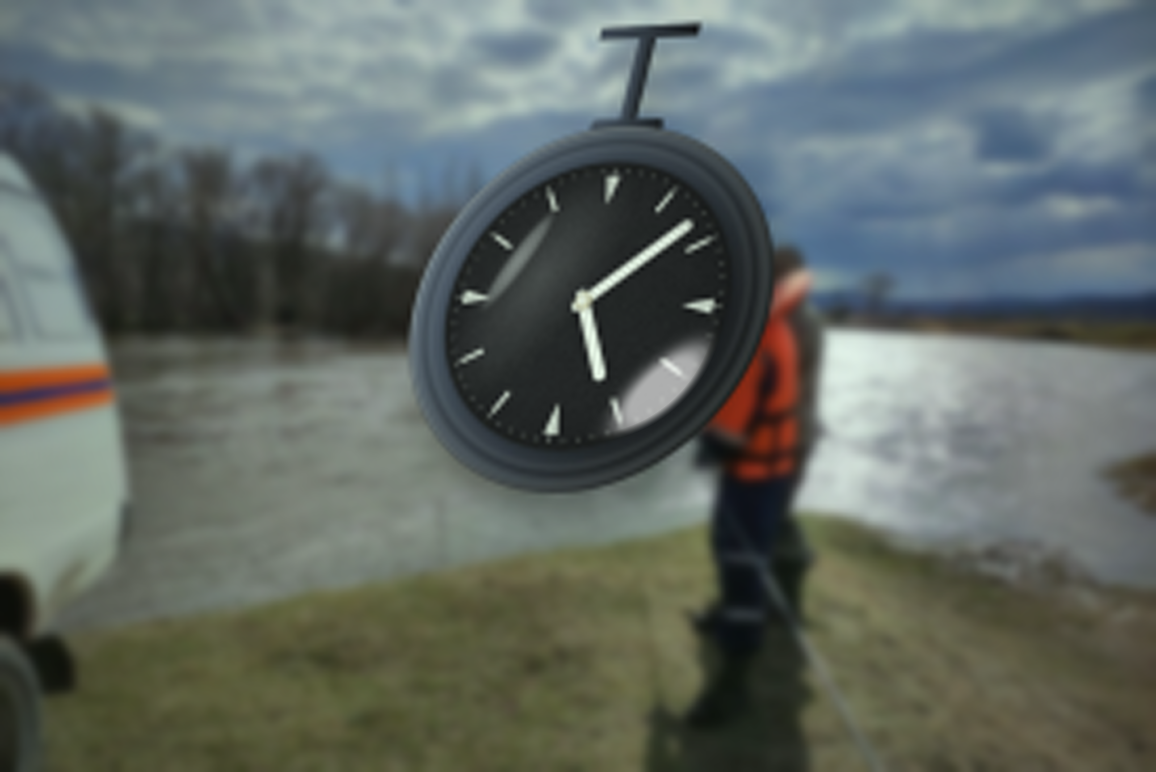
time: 5:08
